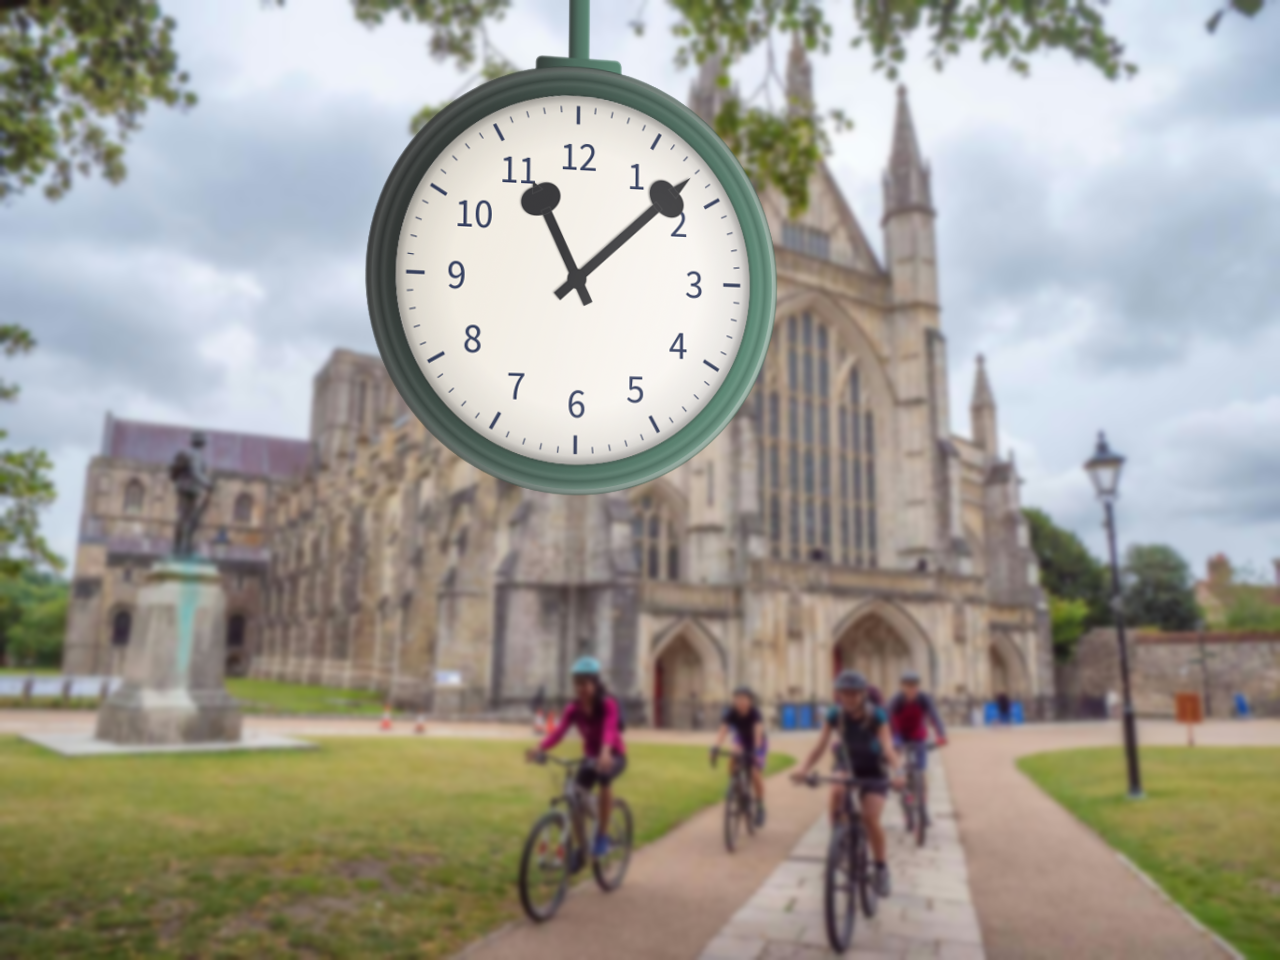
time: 11:08
